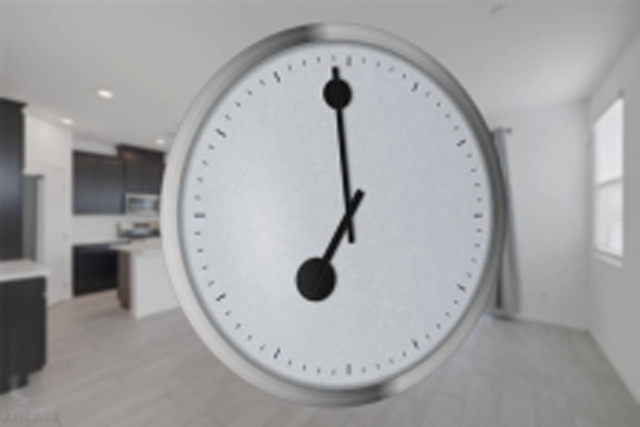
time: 6:59
